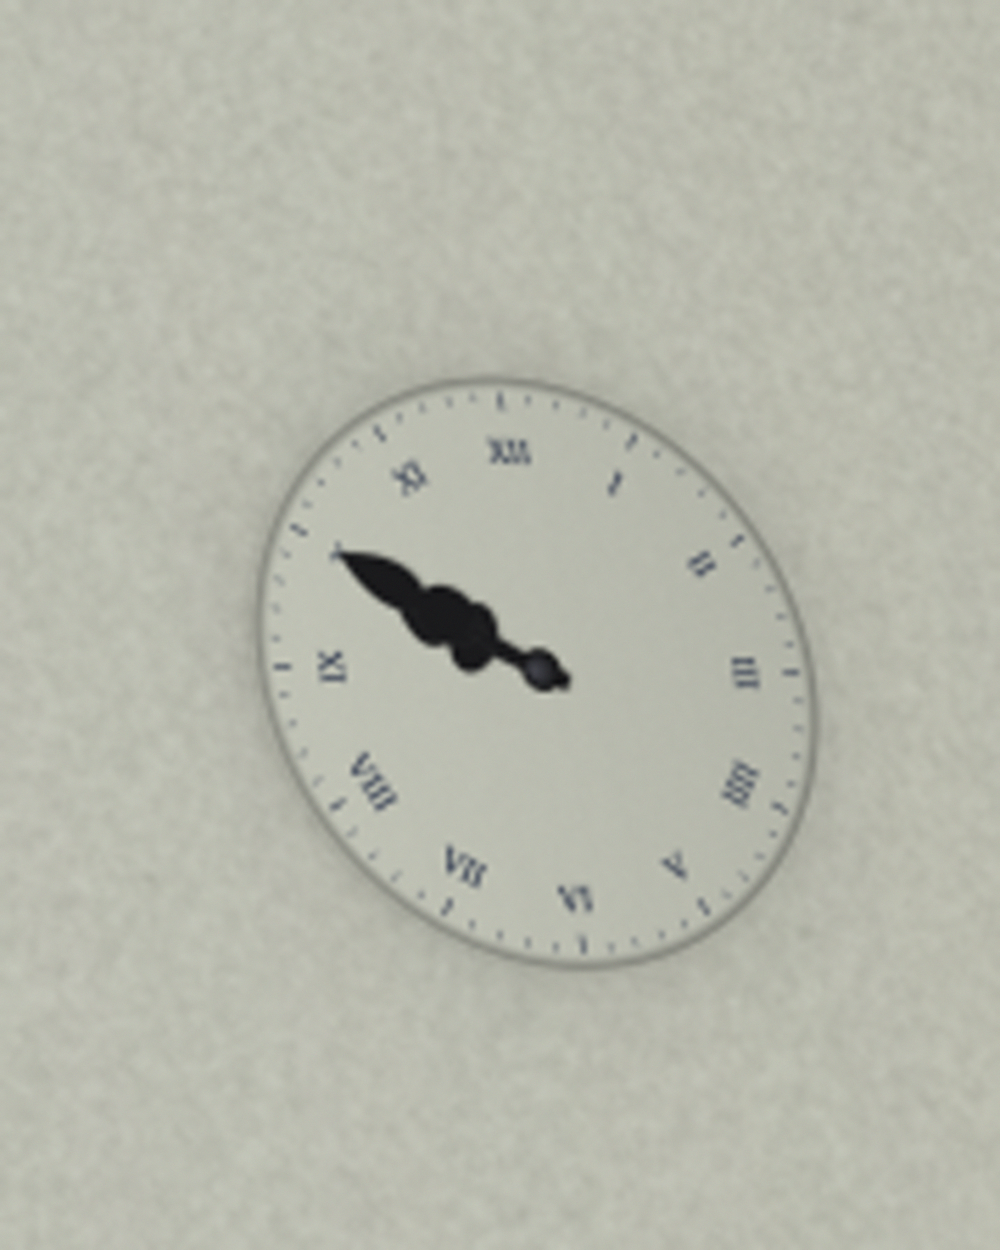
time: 9:50
